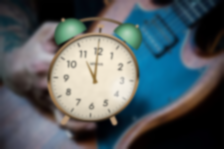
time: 11:00
